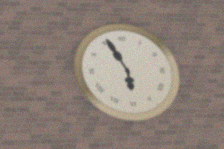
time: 5:56
